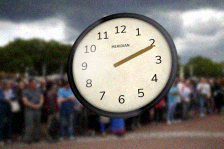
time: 2:11
